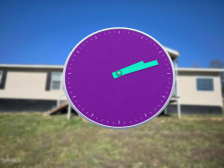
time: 2:12
